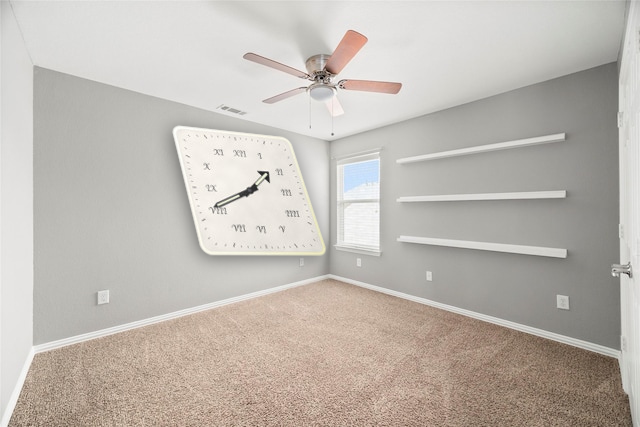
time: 1:41
